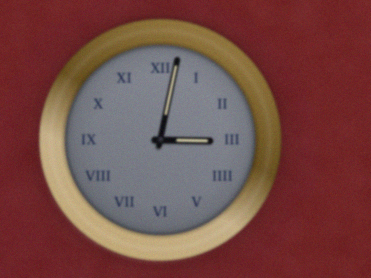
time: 3:02
